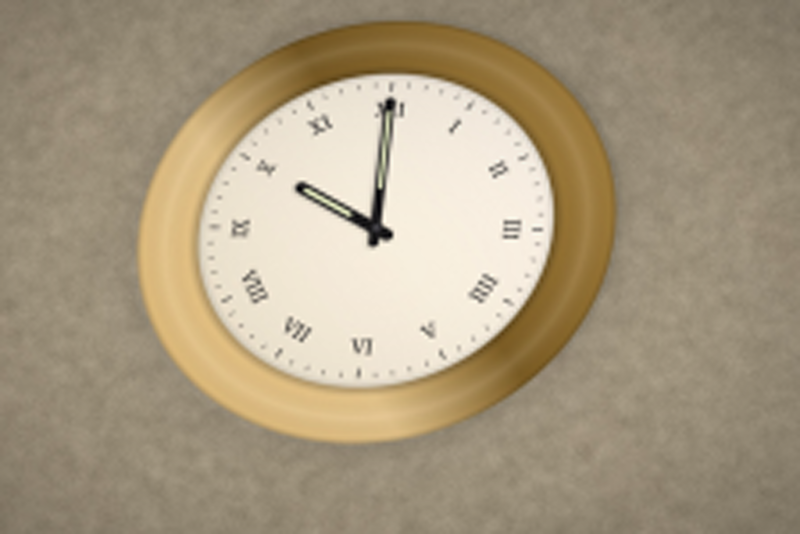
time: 10:00
